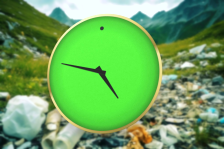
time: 4:47
